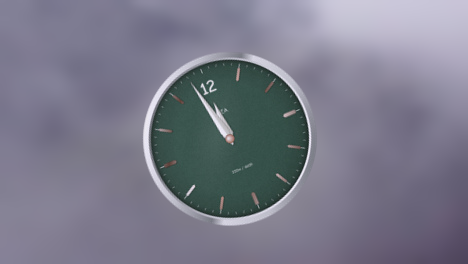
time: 11:58
